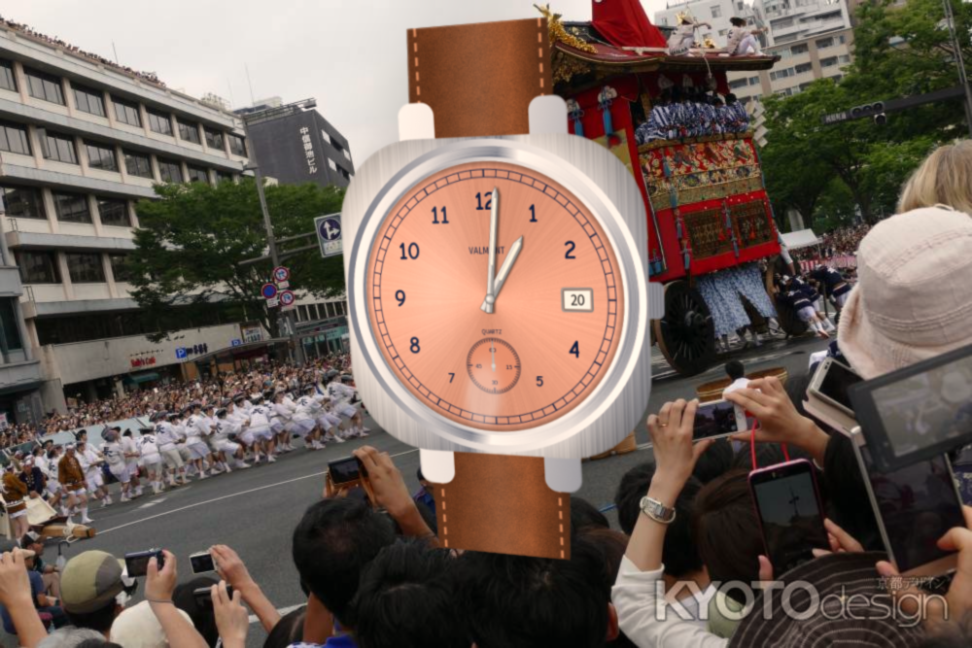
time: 1:01
